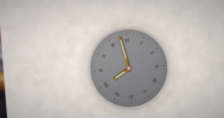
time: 7:58
